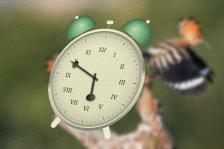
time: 5:49
